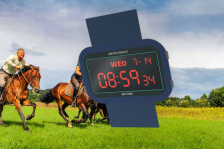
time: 8:59:34
